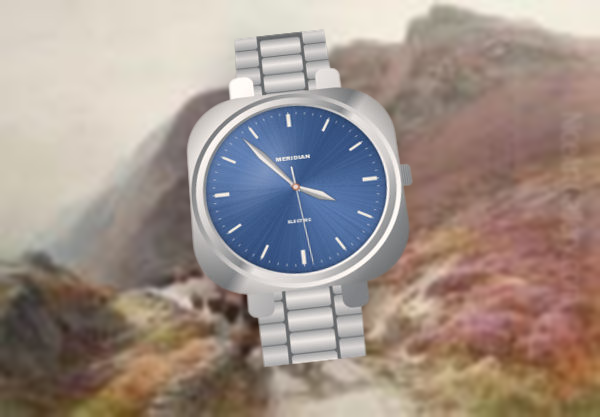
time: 3:53:29
